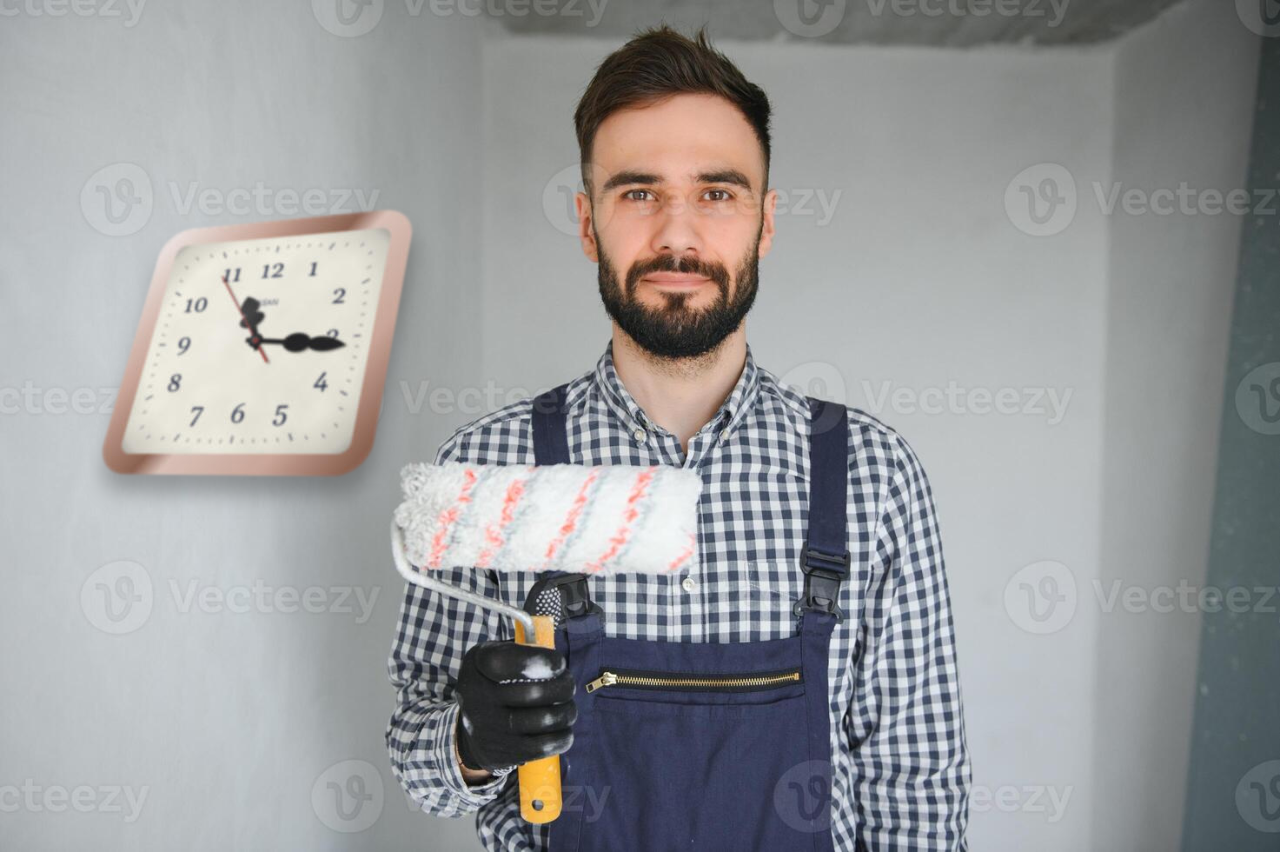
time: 11:15:54
